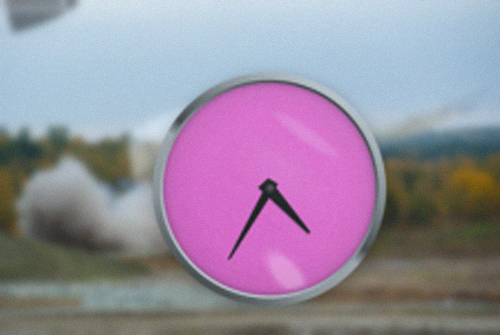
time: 4:35
